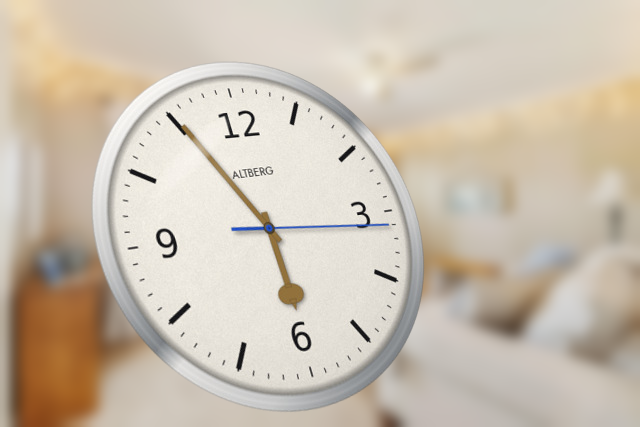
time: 5:55:16
